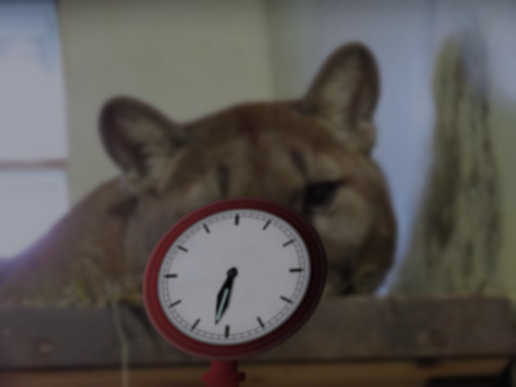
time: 6:32
